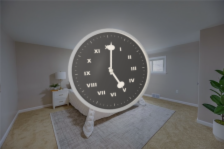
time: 5:01
